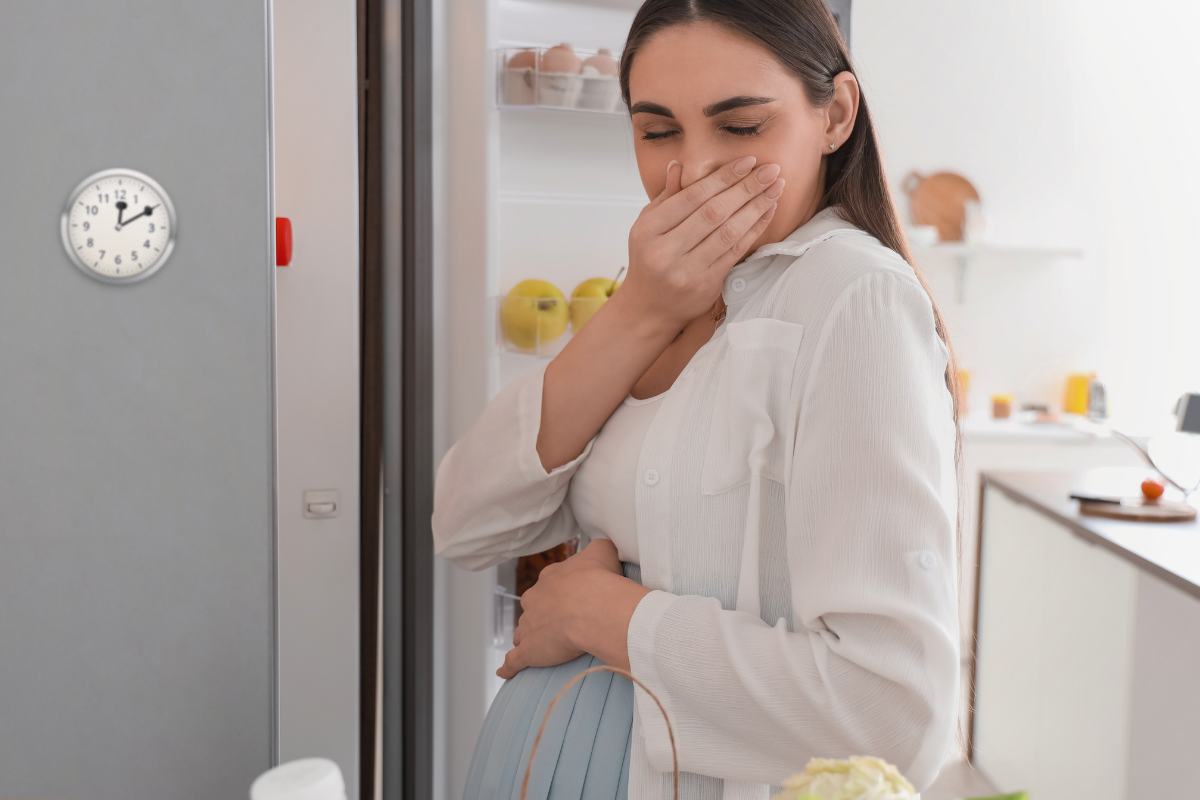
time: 12:10
